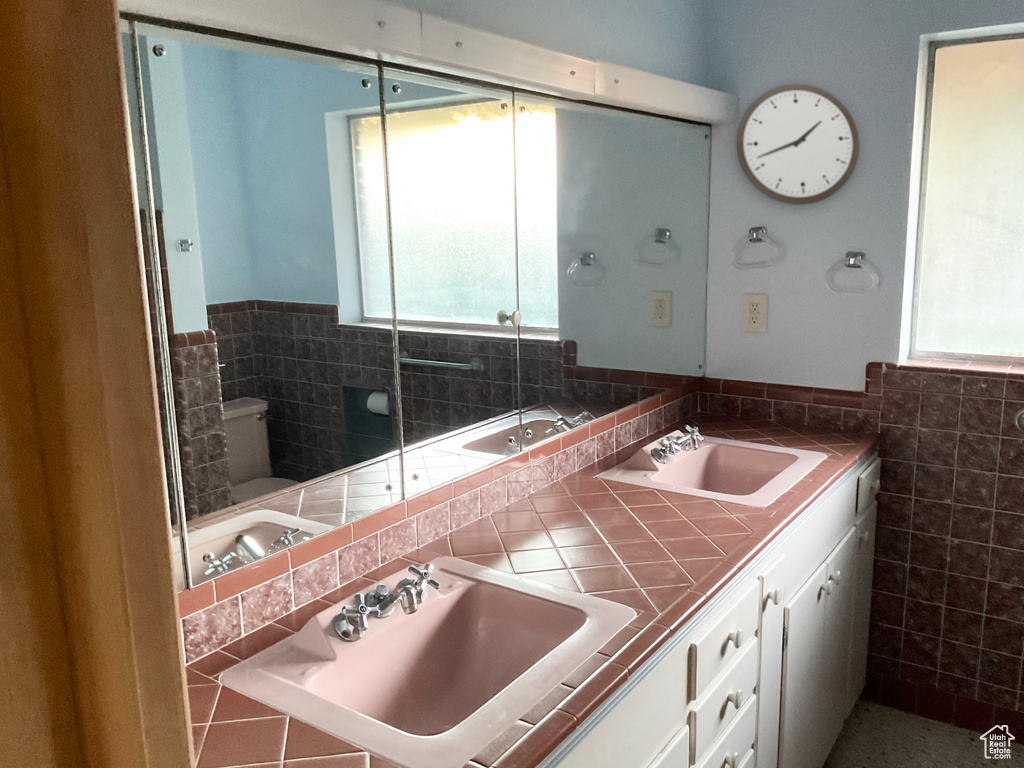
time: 1:42
